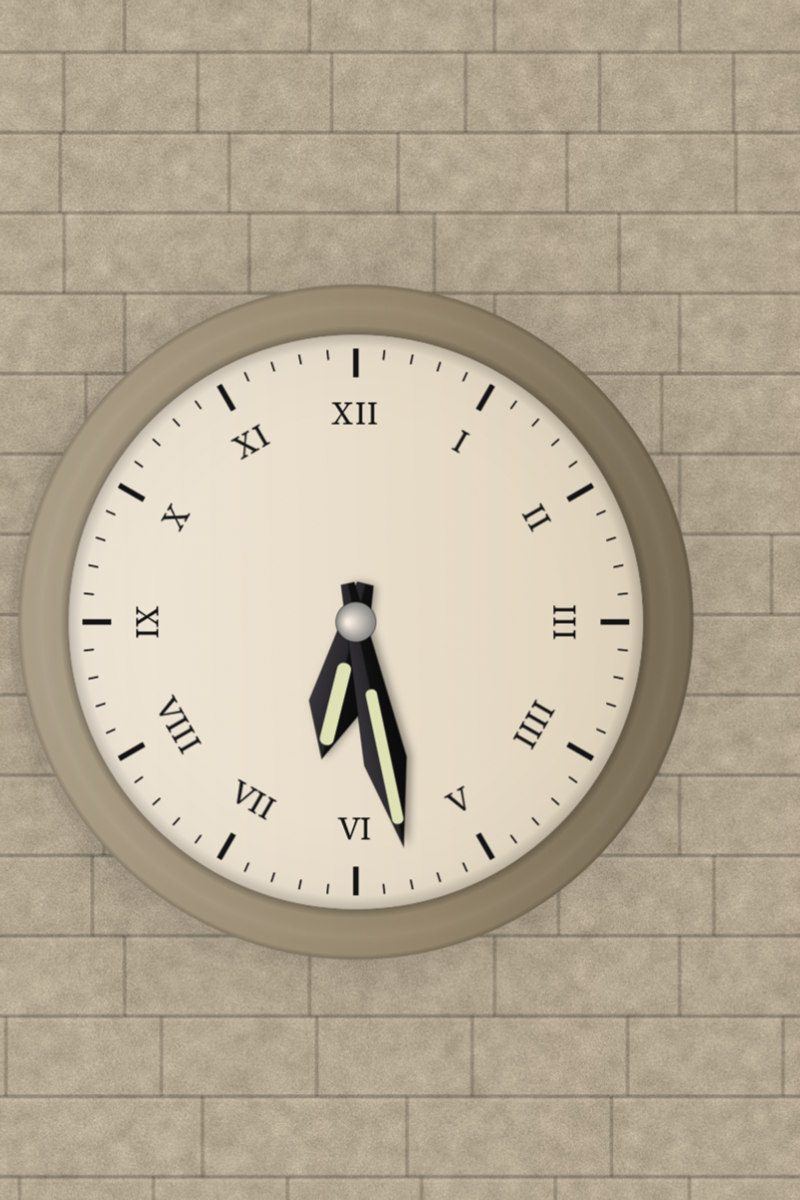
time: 6:28
